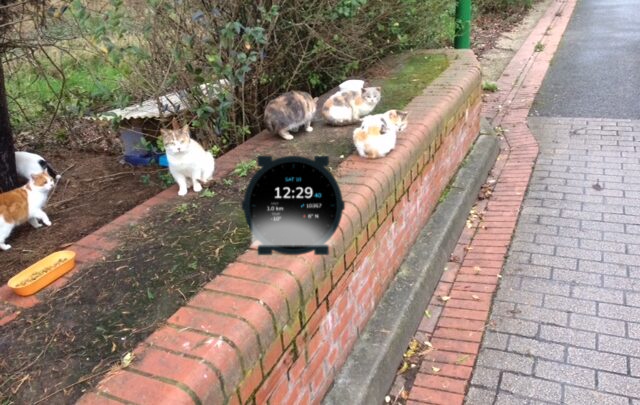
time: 12:29
